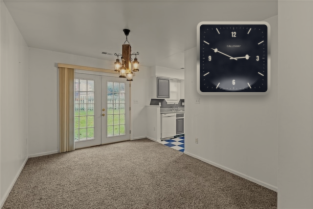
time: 2:49
